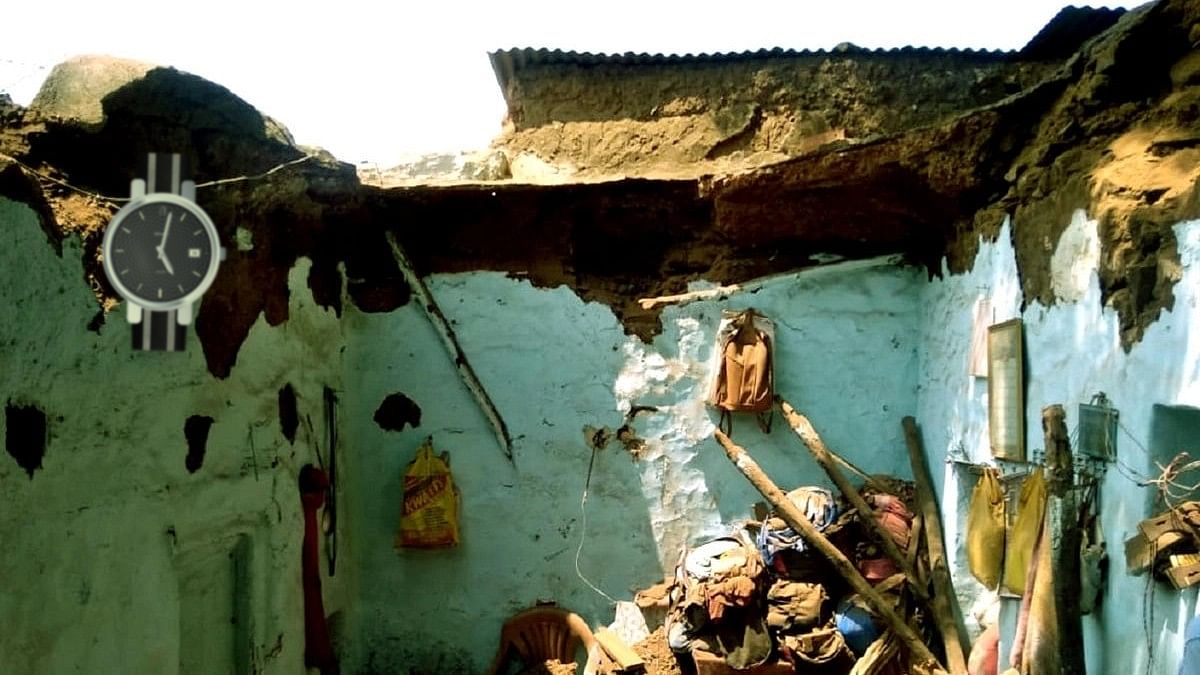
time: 5:02
